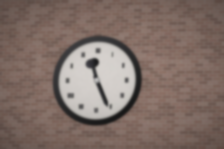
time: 11:26
